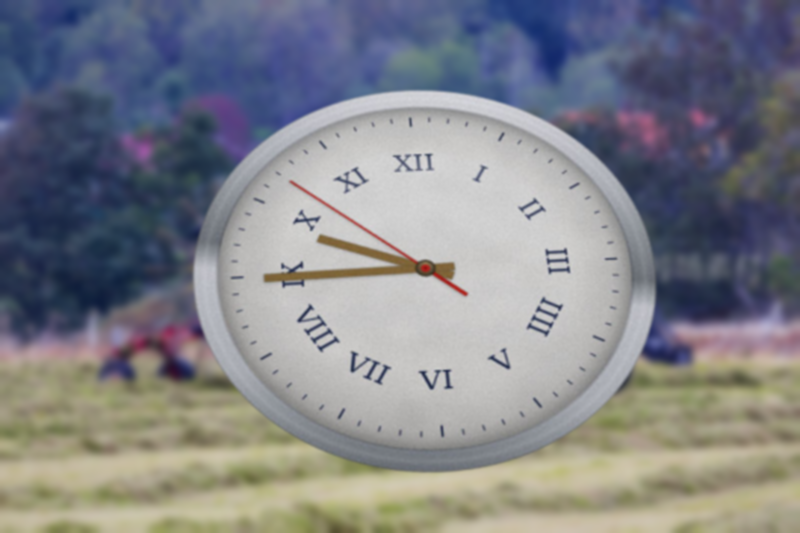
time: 9:44:52
